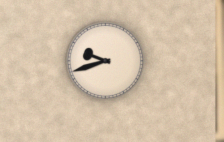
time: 9:42
